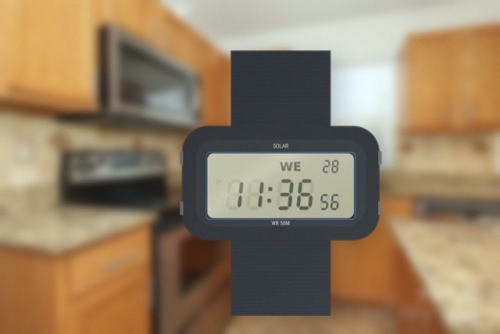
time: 11:36:56
